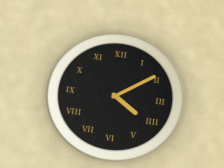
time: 4:09
